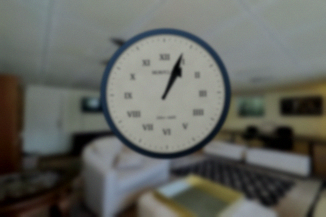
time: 1:04
